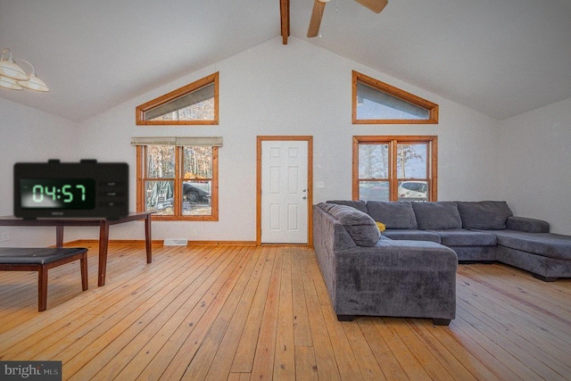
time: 4:57
